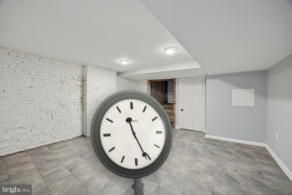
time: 11:26
